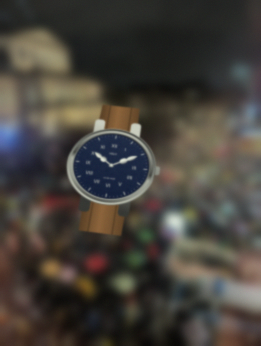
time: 10:10
